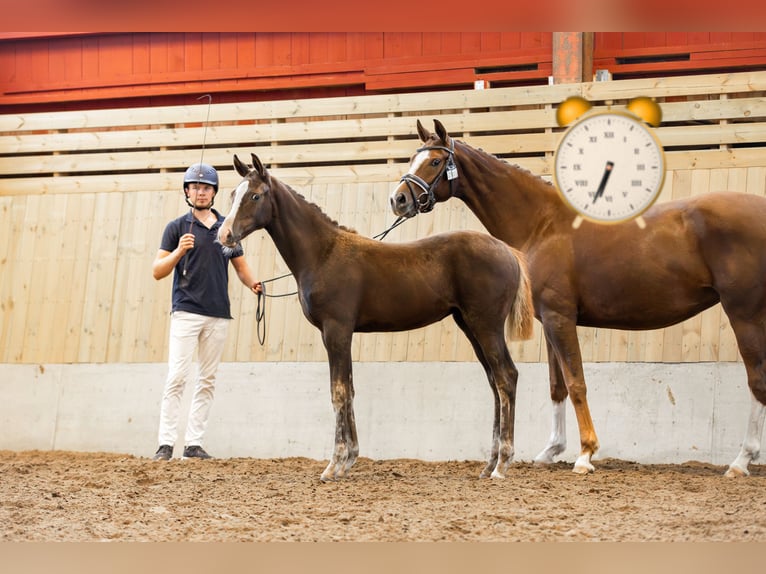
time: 6:34
